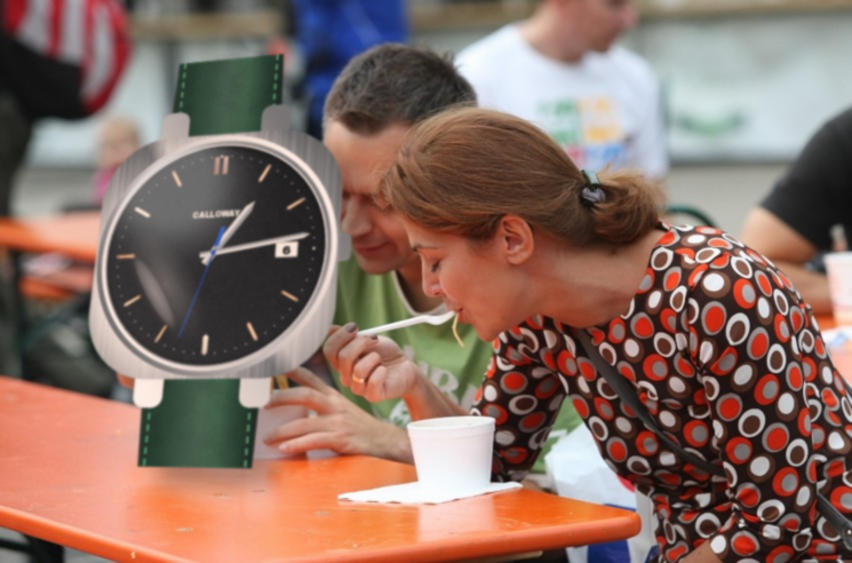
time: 1:13:33
